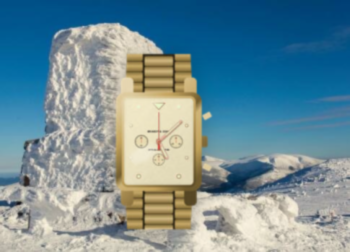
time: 5:08
